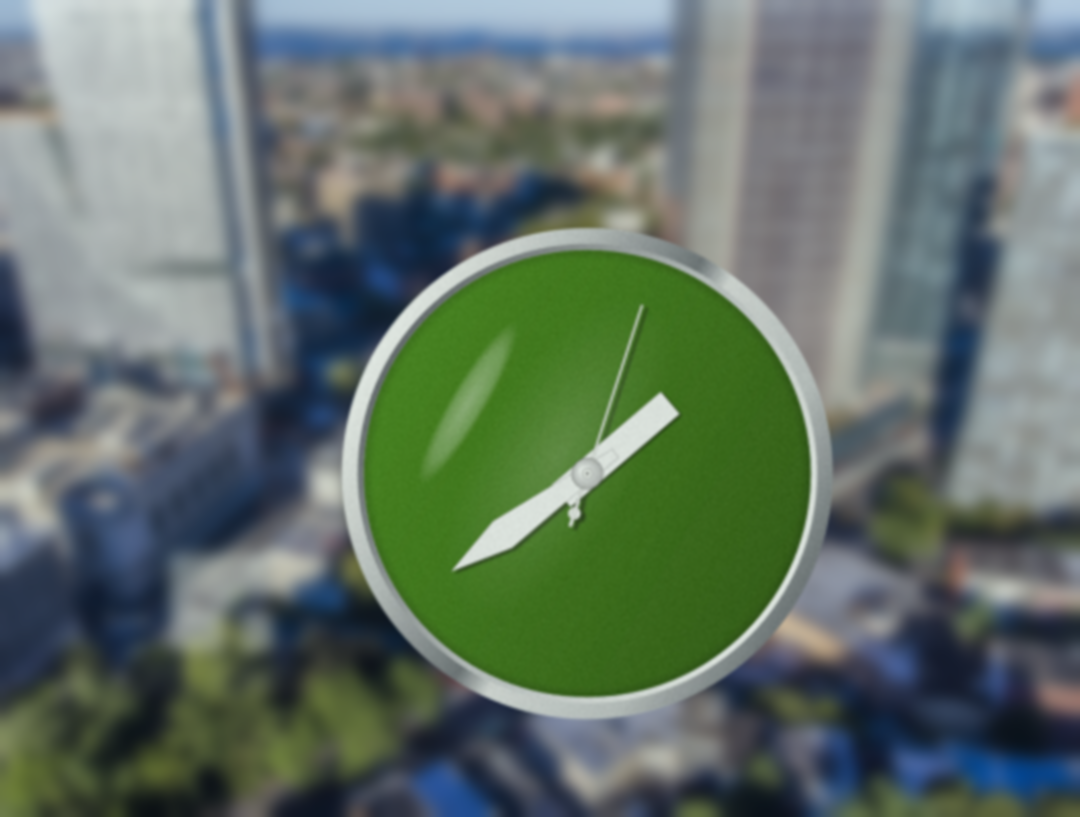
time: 1:39:03
